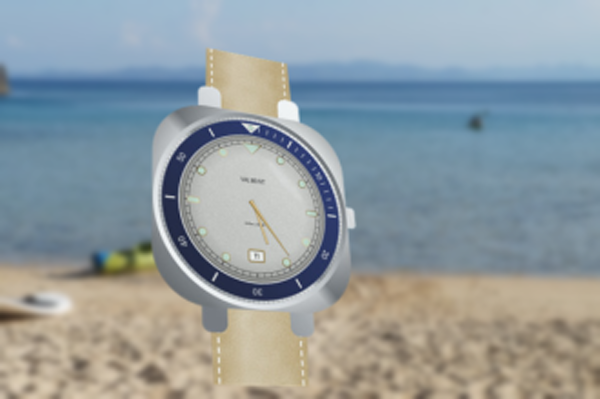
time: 5:24
